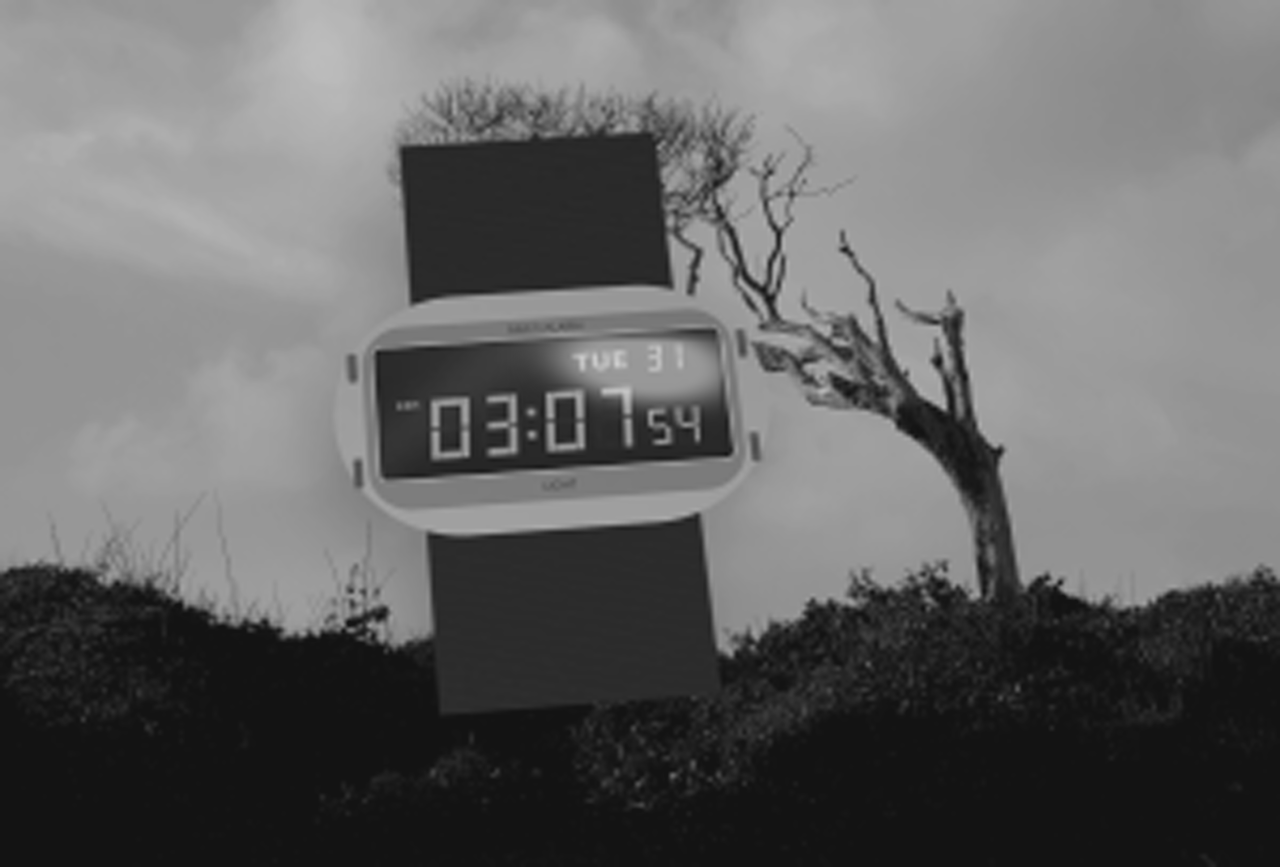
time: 3:07:54
